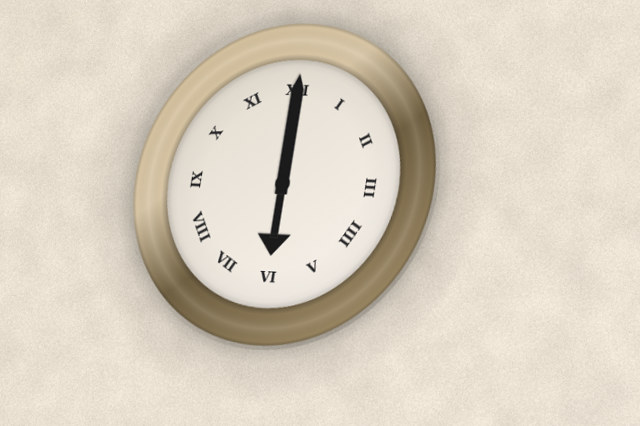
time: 6:00
